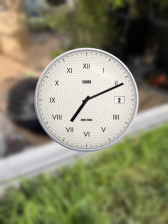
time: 7:11
